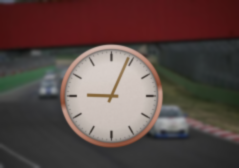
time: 9:04
